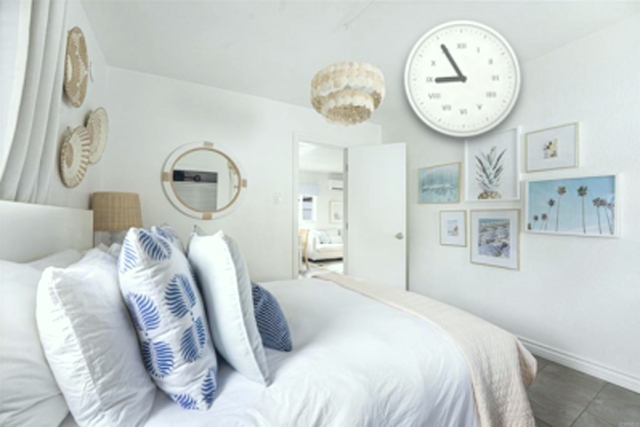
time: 8:55
